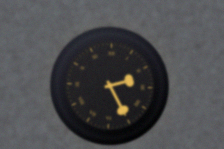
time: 2:25
